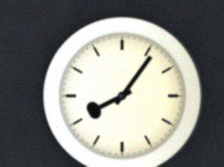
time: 8:06
